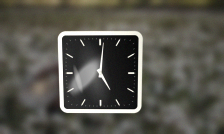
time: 5:01
